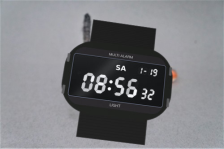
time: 8:56:32
